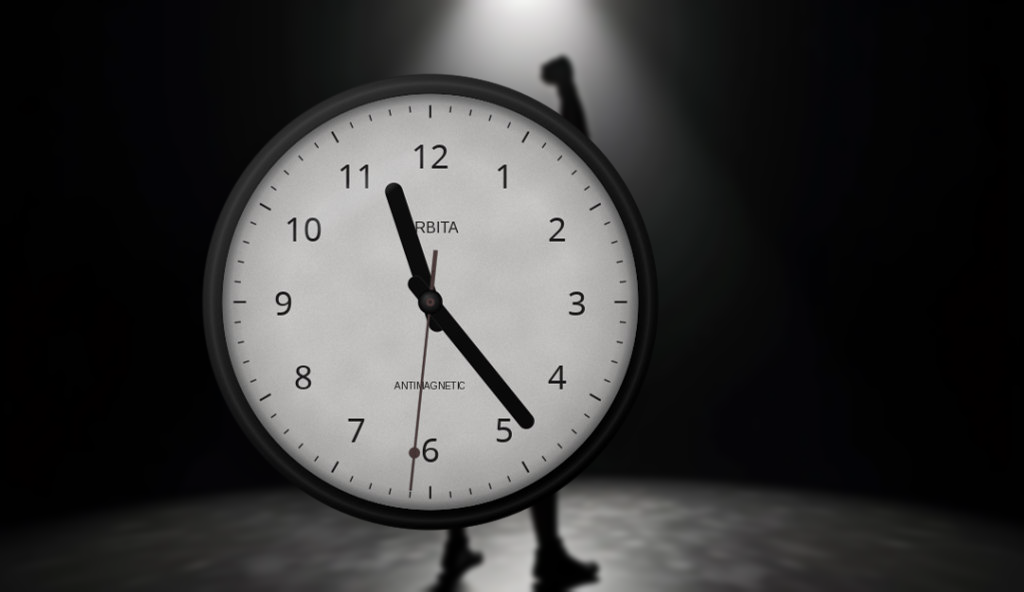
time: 11:23:31
